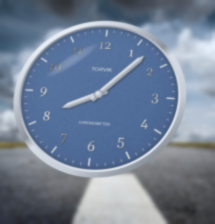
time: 8:07
